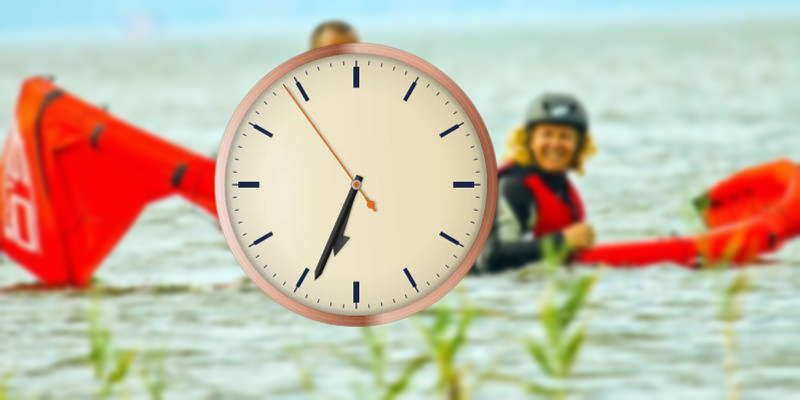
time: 6:33:54
